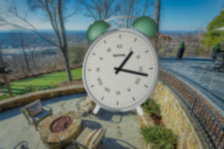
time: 1:17
